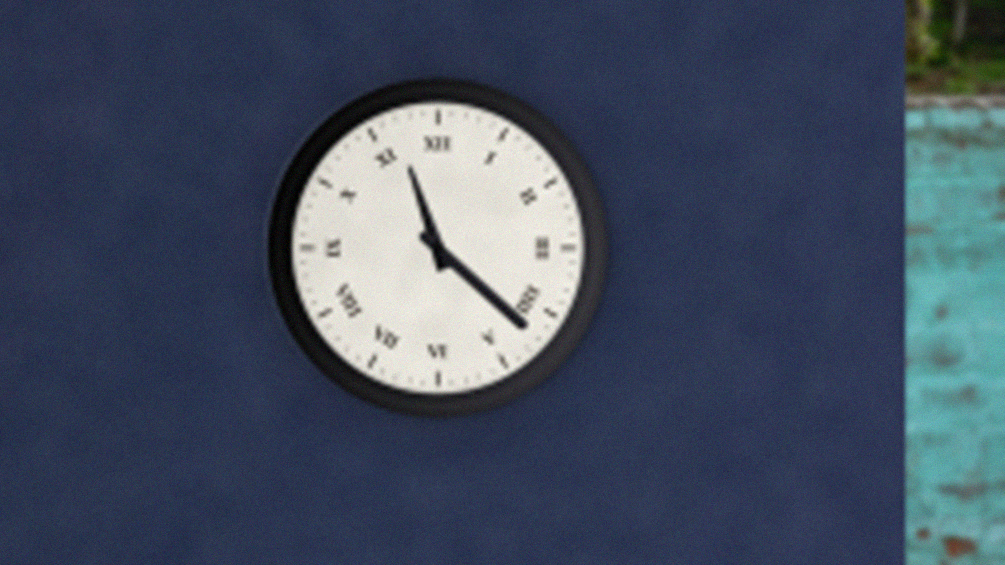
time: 11:22
